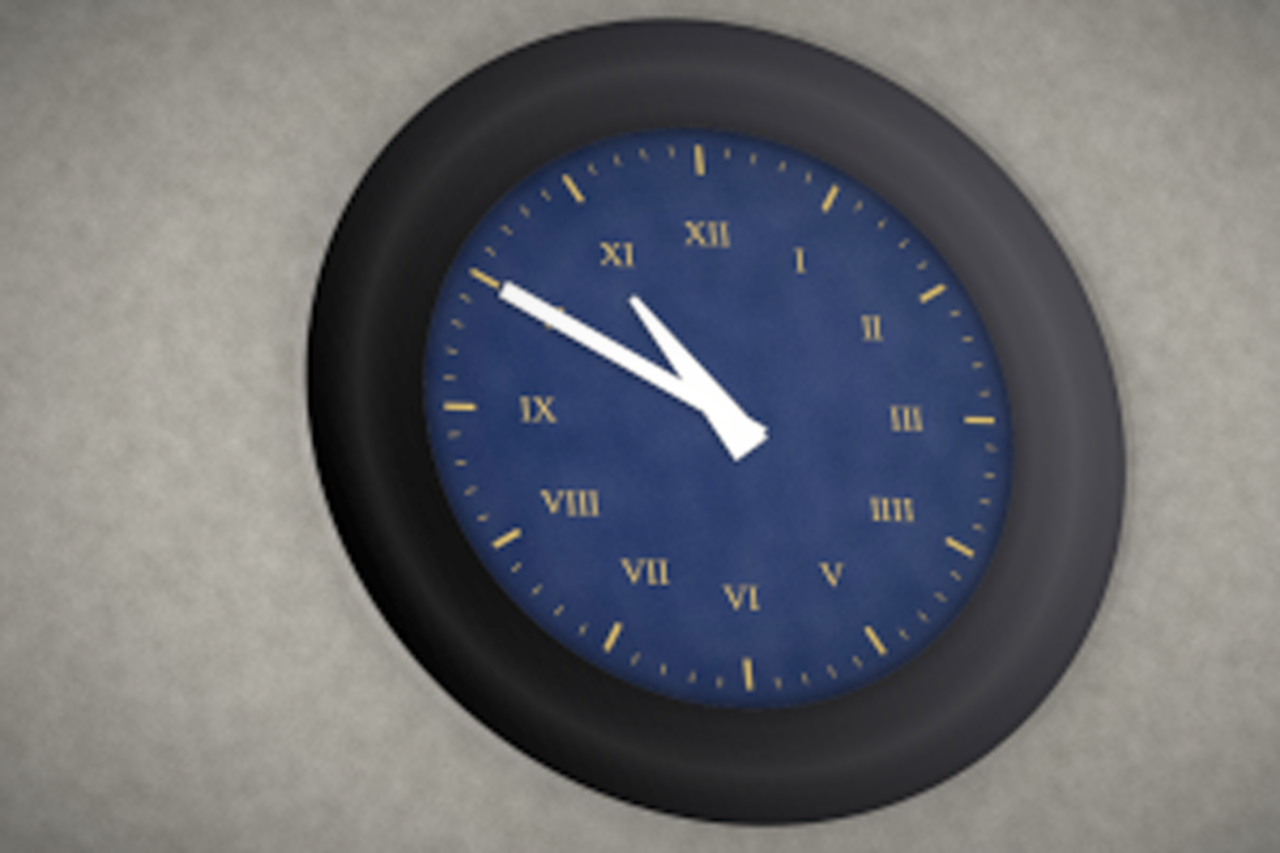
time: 10:50
